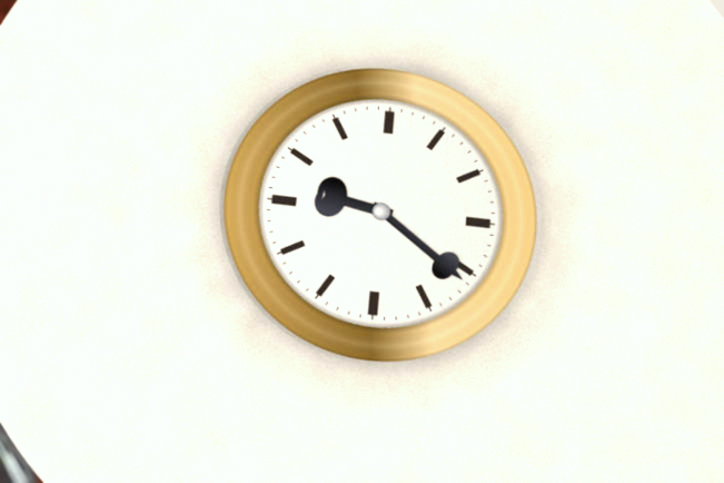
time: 9:21
